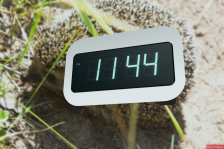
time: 11:44
